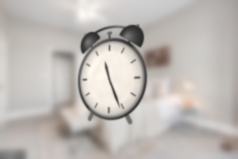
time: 11:26
